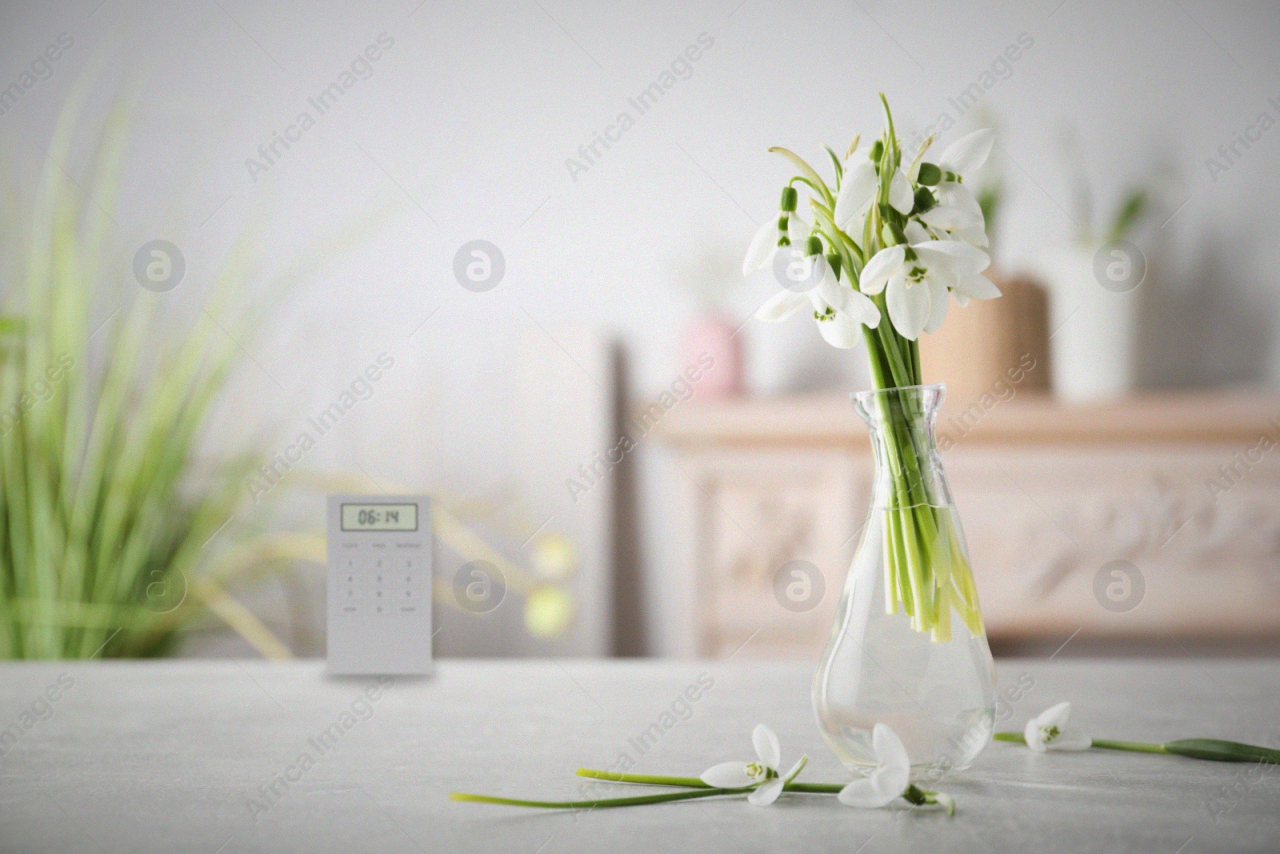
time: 6:14
